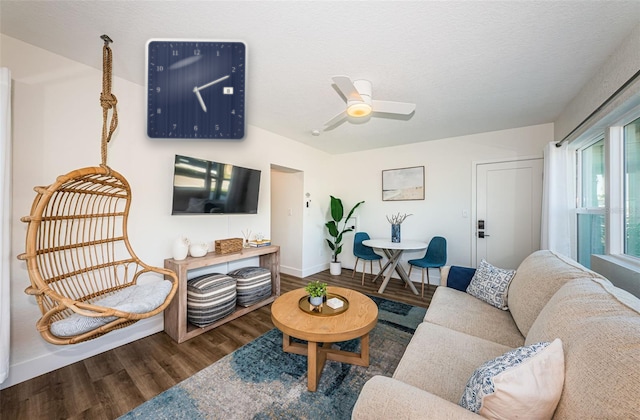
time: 5:11
